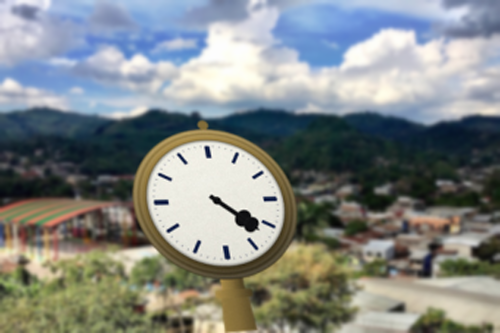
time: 4:22
